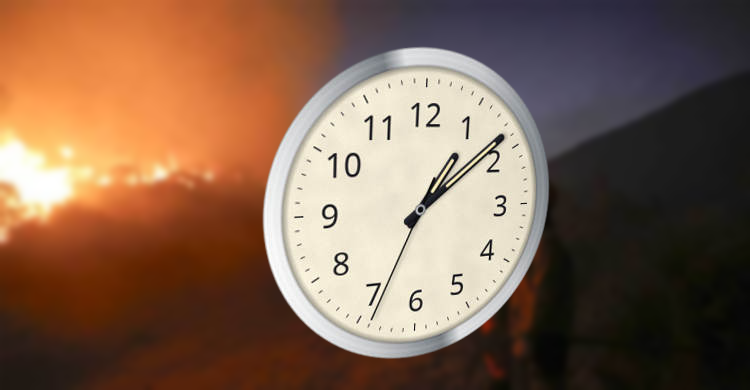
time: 1:08:34
